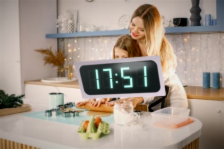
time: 17:51
